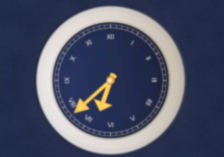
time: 6:38
